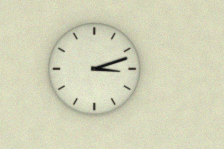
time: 3:12
